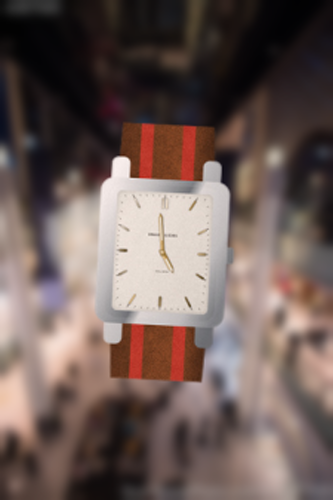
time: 4:59
